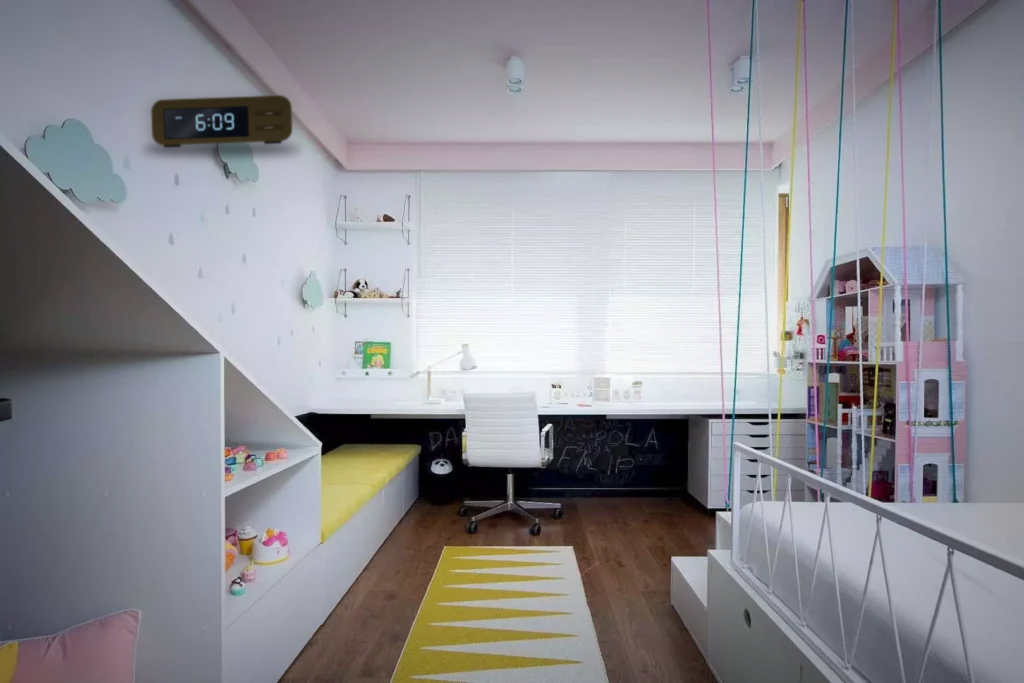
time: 6:09
